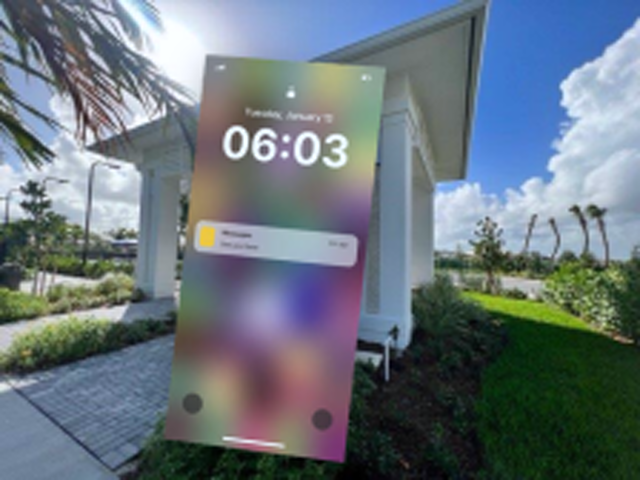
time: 6:03
